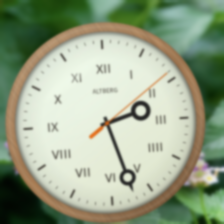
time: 2:27:09
